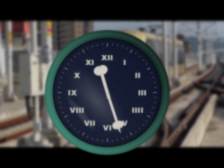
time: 11:27
